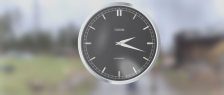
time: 2:18
